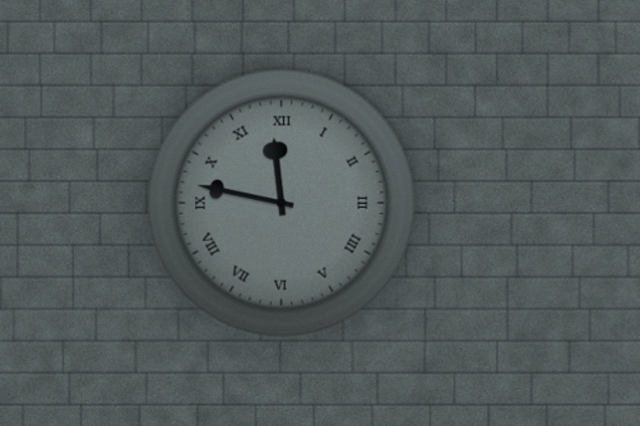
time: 11:47
